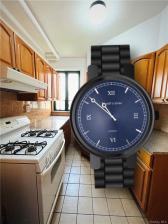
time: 10:52
